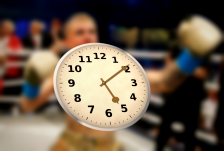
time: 5:09
